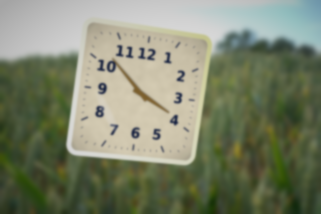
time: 3:52
